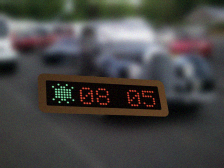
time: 8:05
